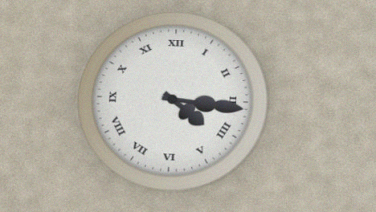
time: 4:16
